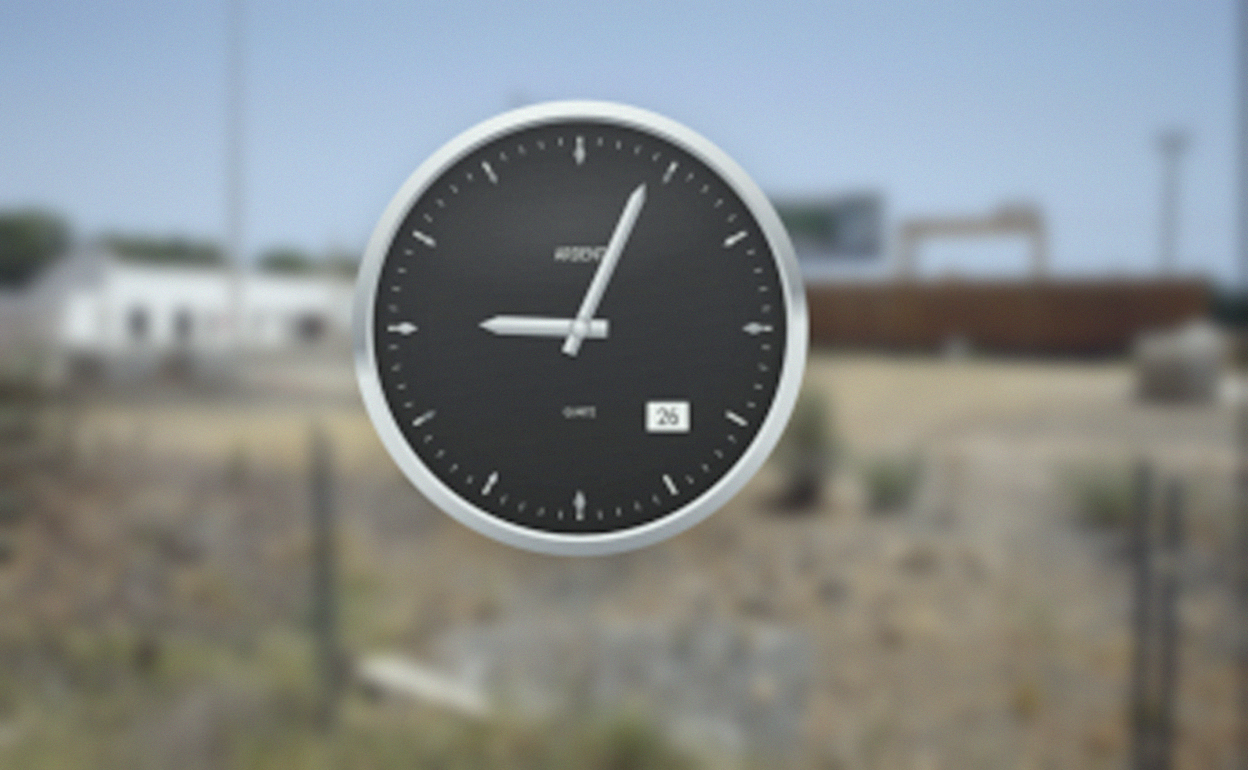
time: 9:04
